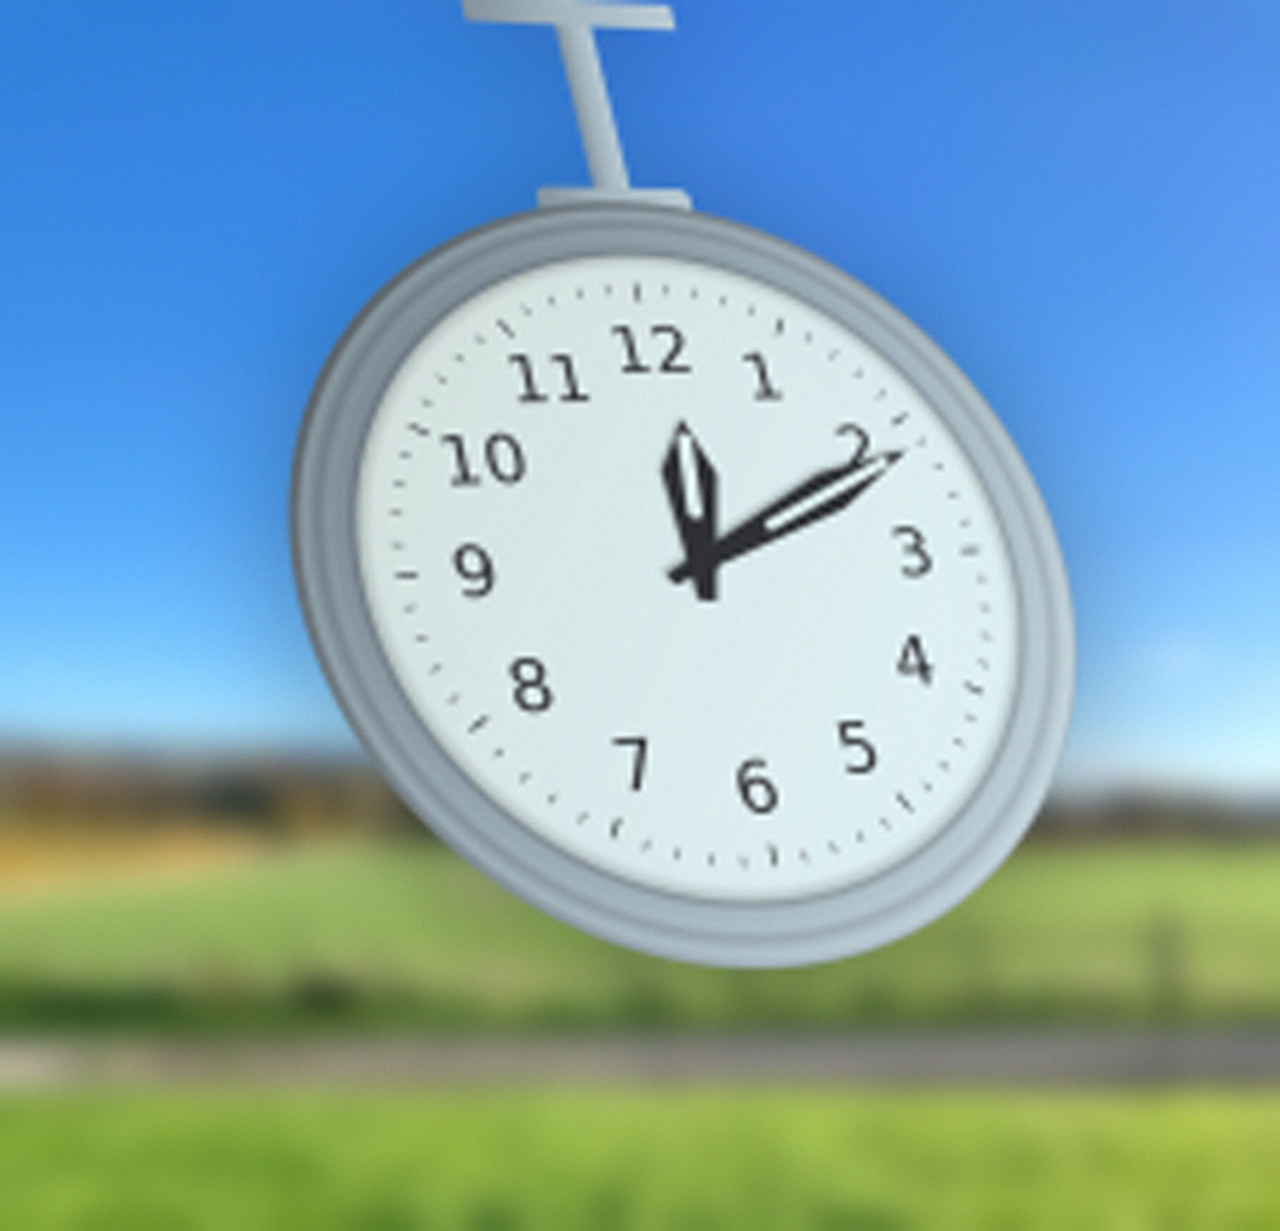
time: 12:11
